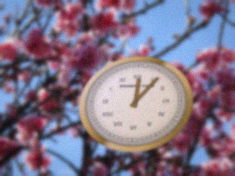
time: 12:06
